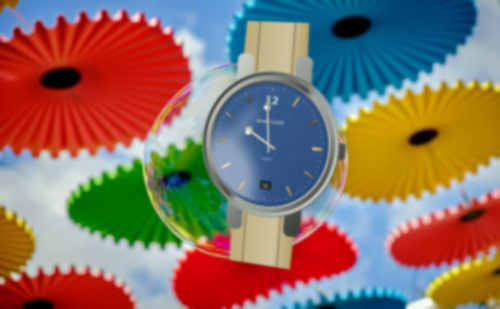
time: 9:59
